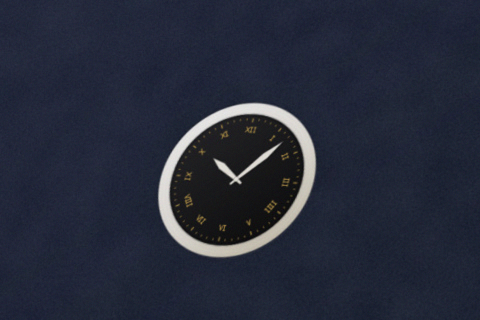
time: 10:07
